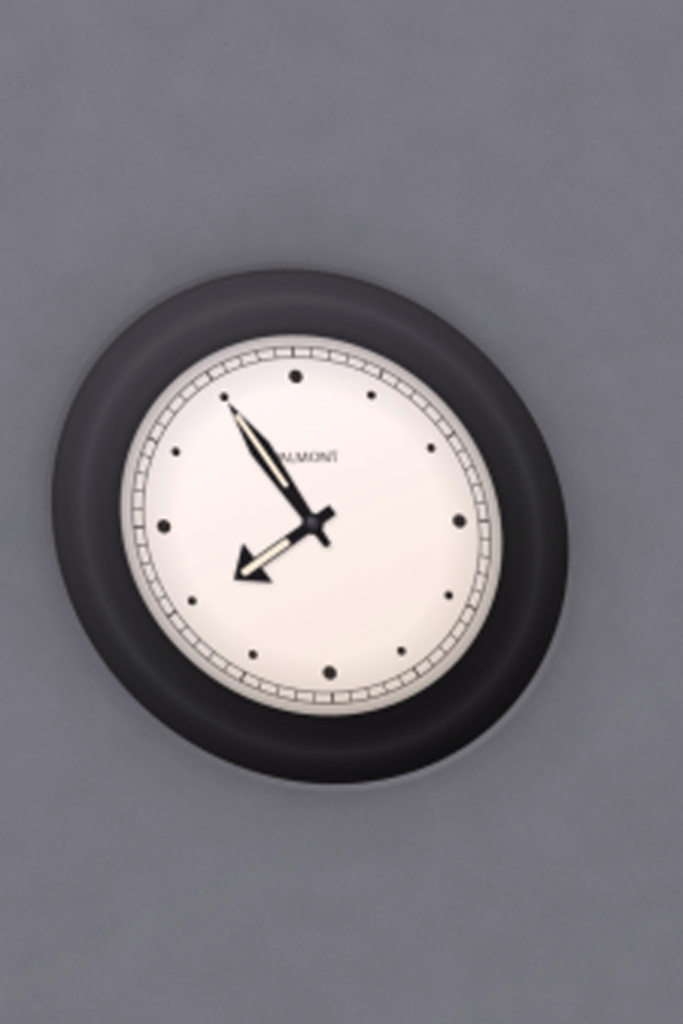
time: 7:55
